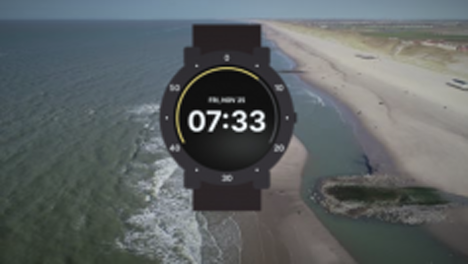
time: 7:33
